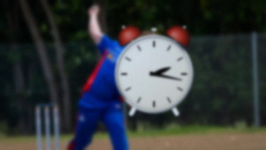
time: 2:17
